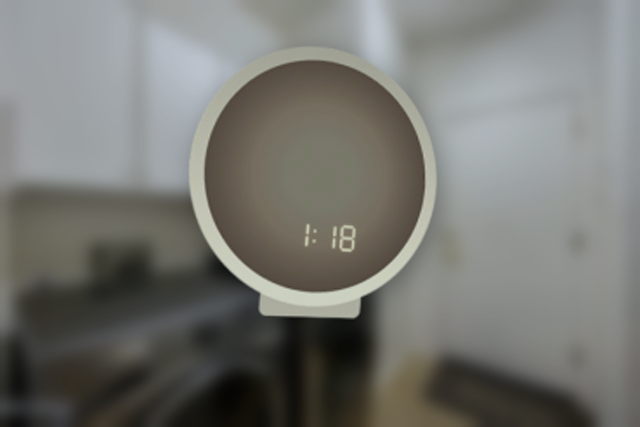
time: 1:18
